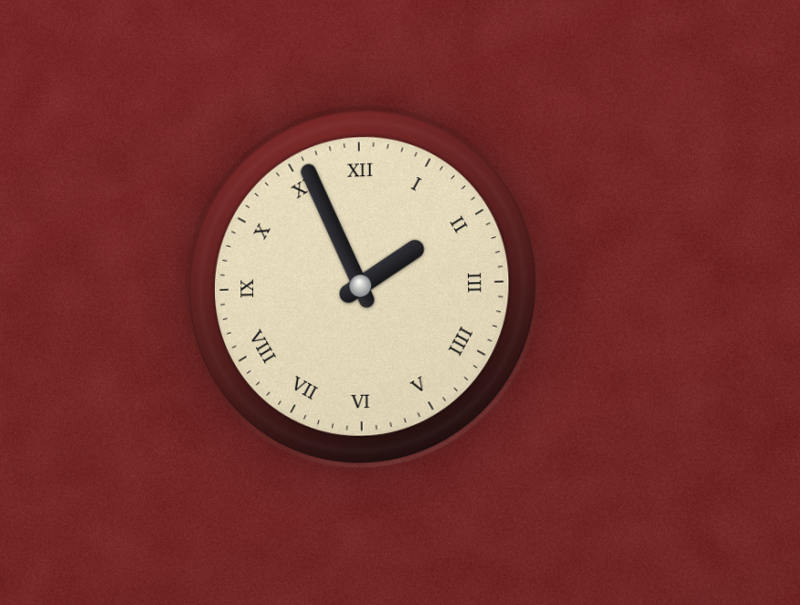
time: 1:56
